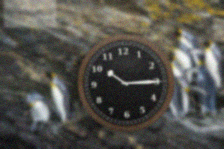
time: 10:15
